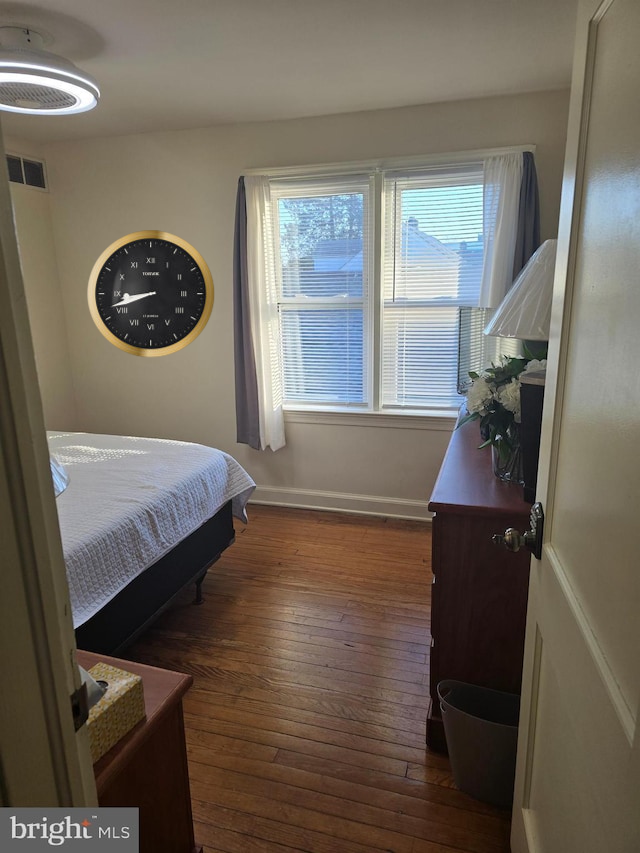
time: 8:42
